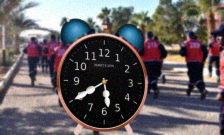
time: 5:40
